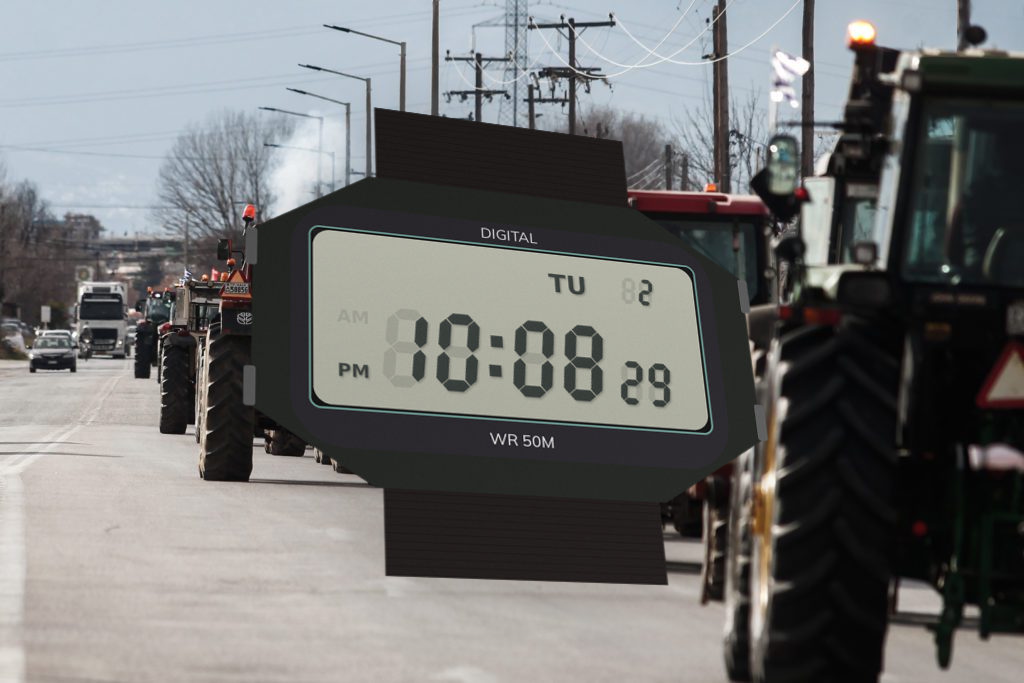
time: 10:08:29
